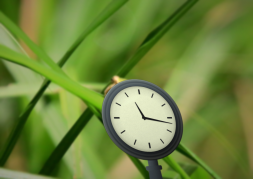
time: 11:17
